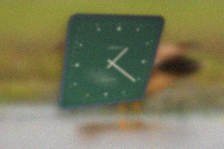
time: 1:21
